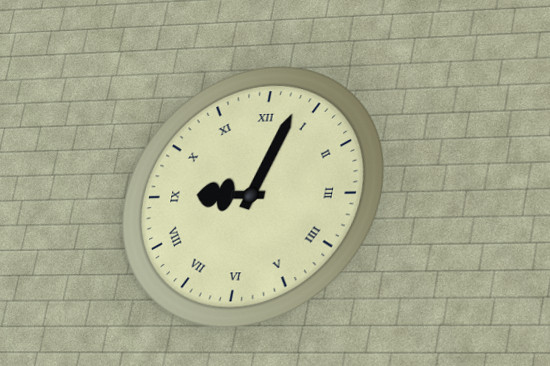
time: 9:03
